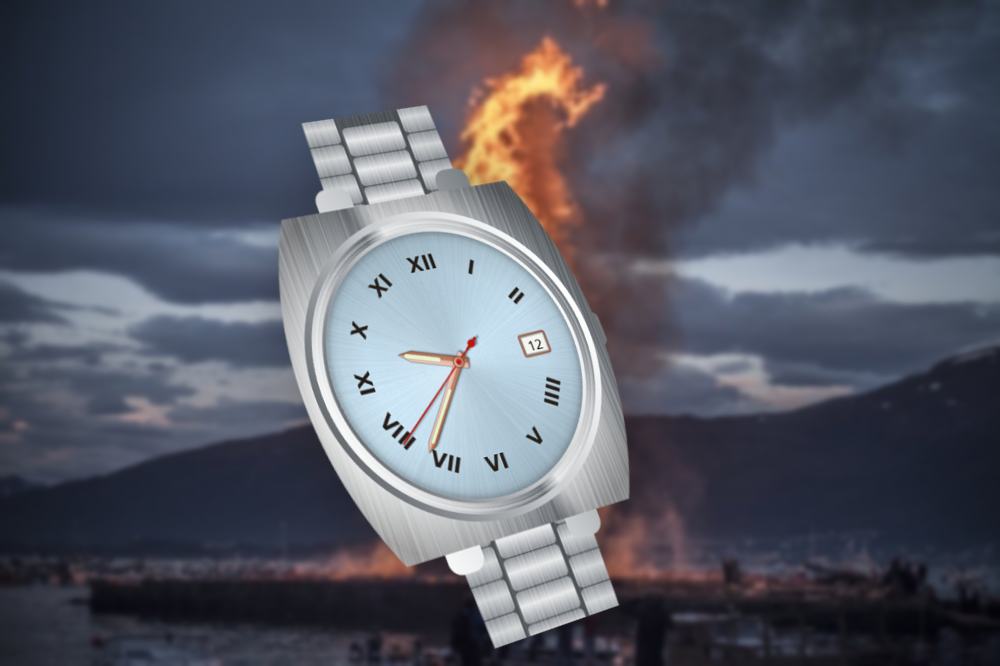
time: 9:36:39
